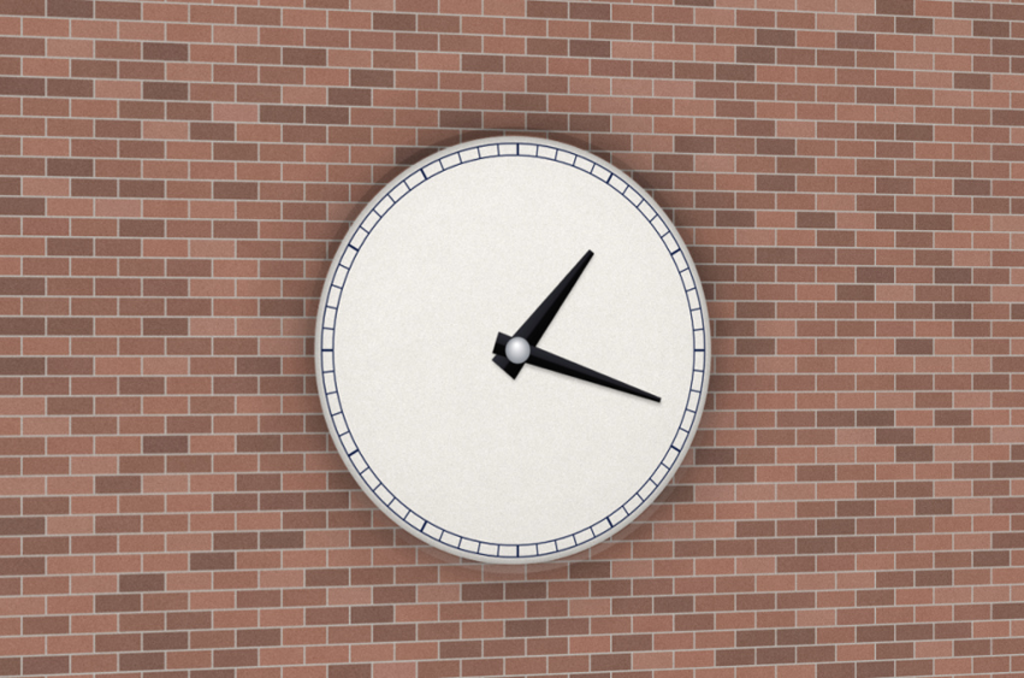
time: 1:18
